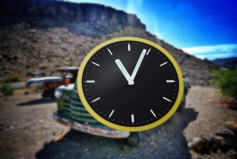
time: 11:04
